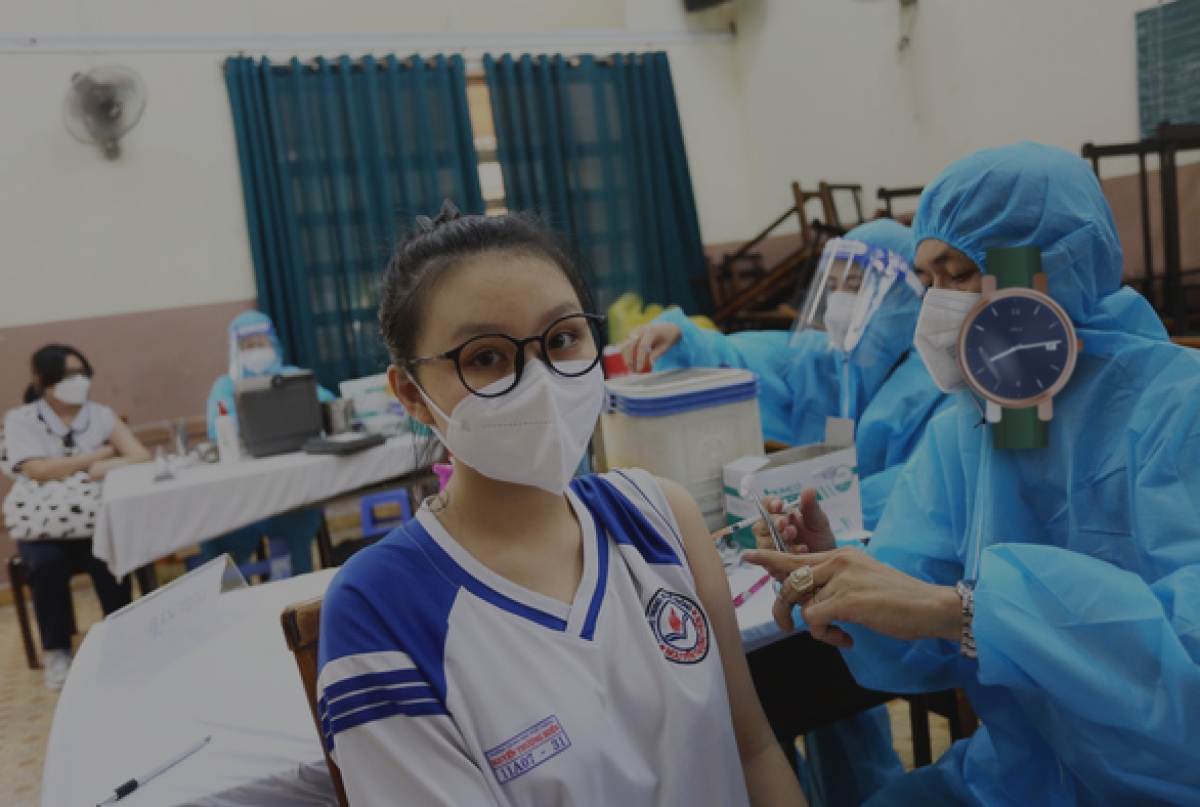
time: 8:14
